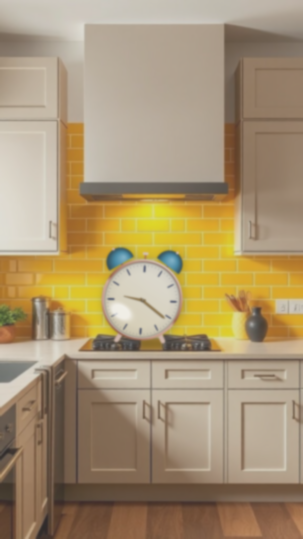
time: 9:21
